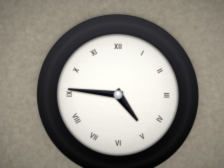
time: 4:46
